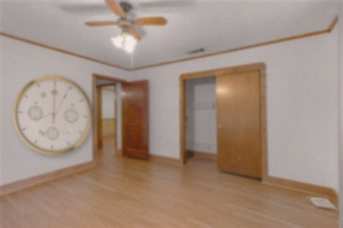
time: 8:04
